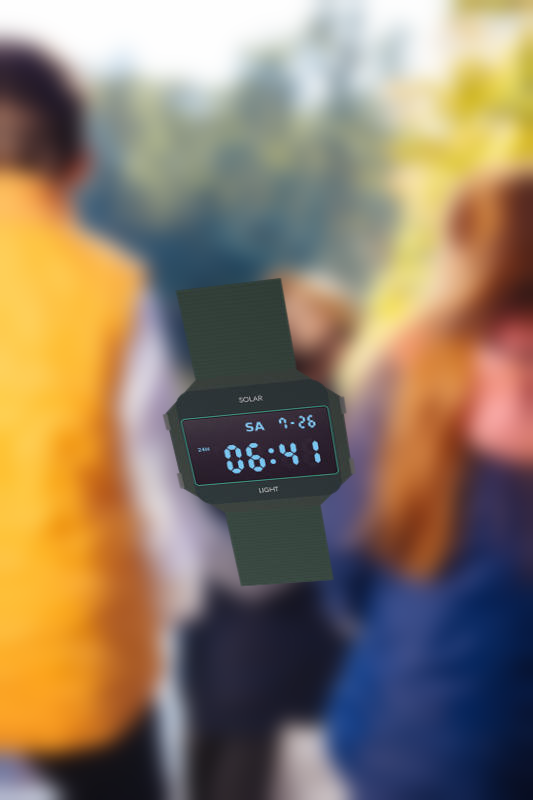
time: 6:41
